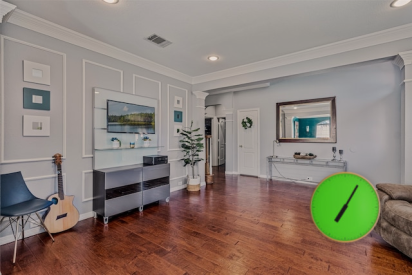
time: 7:05
